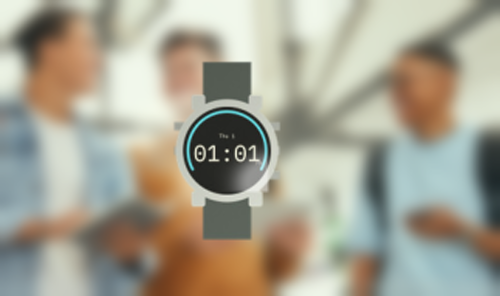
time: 1:01
